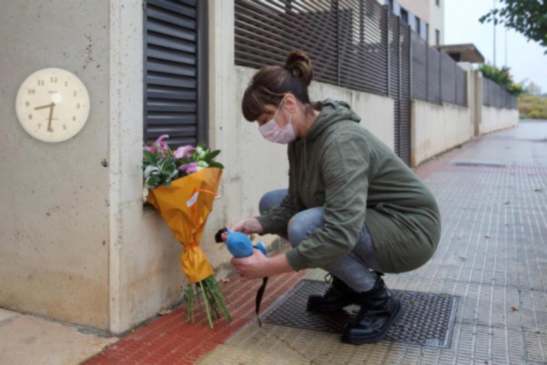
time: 8:31
